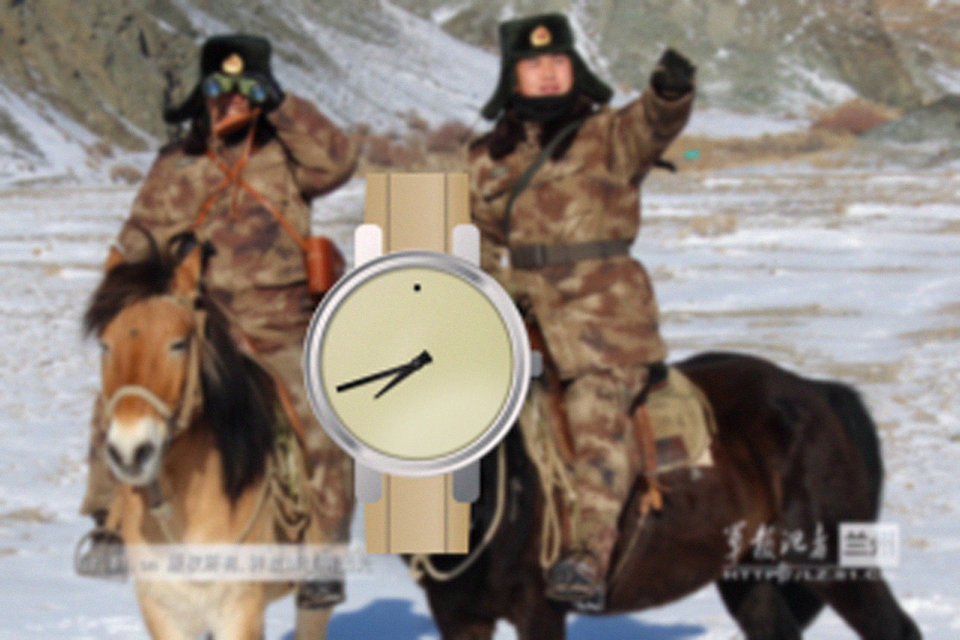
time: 7:42
